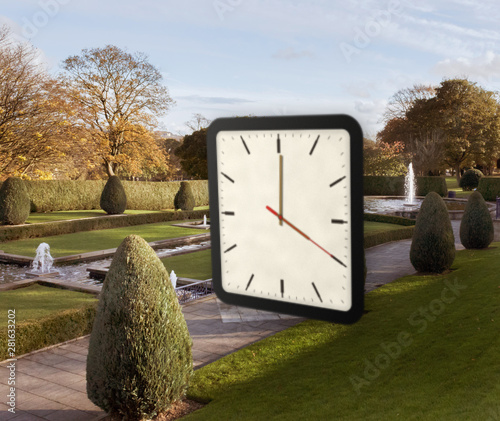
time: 4:00:20
